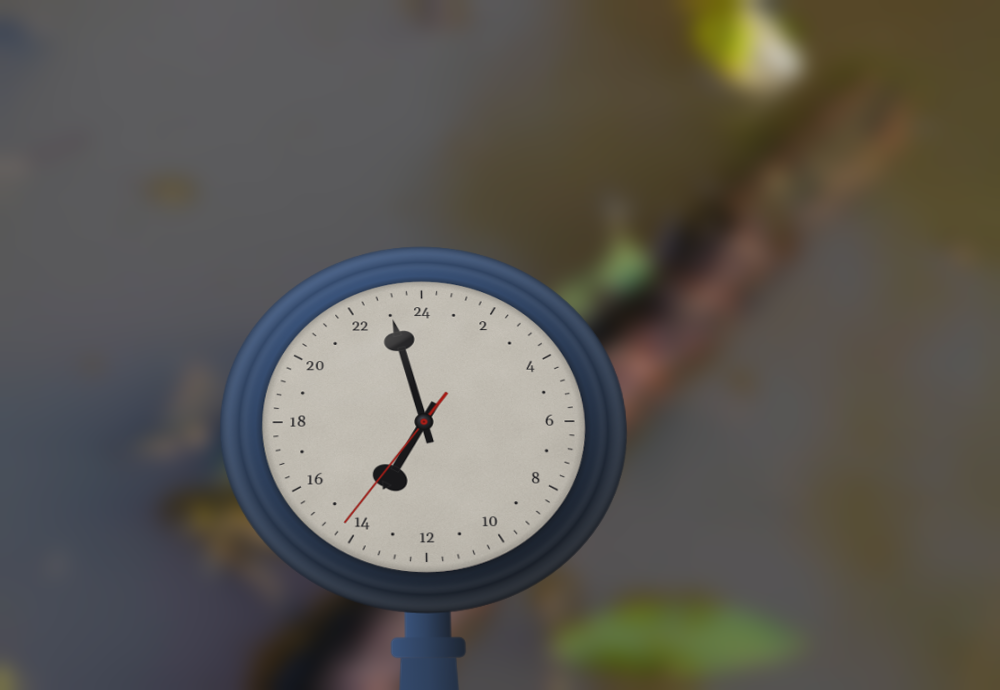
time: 13:57:36
